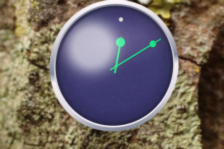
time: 12:09
